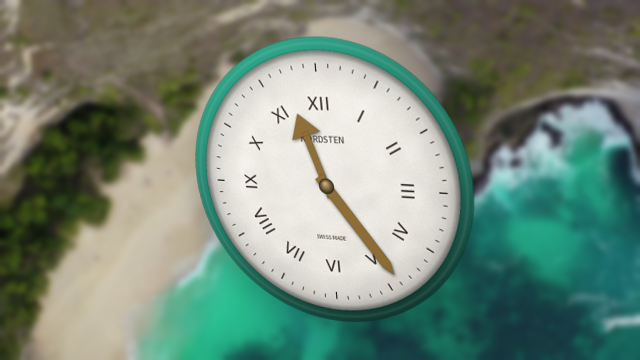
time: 11:24
